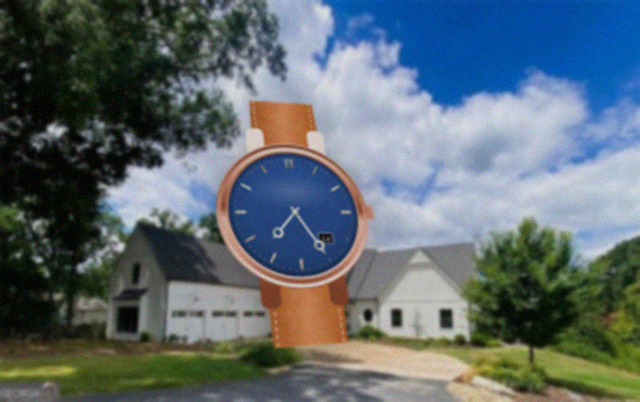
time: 7:25
